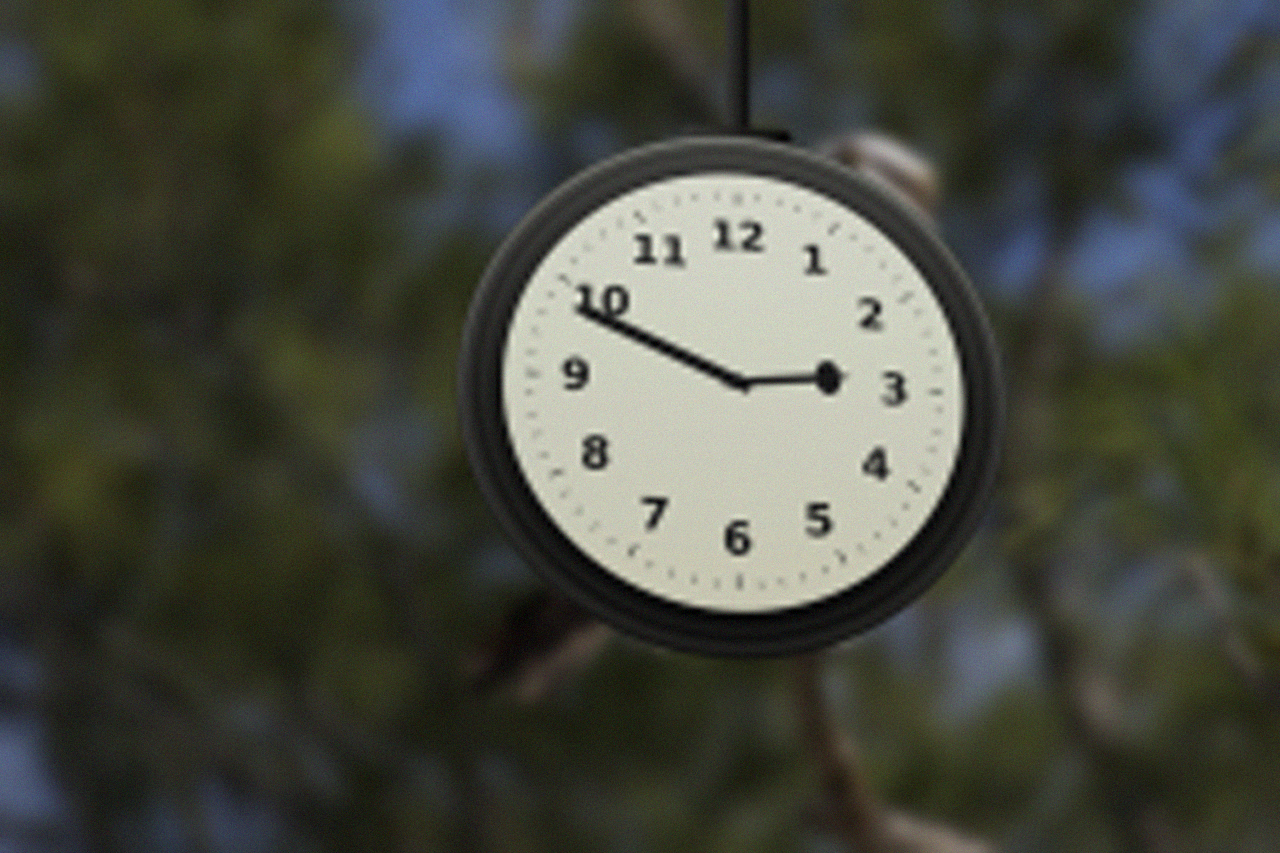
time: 2:49
